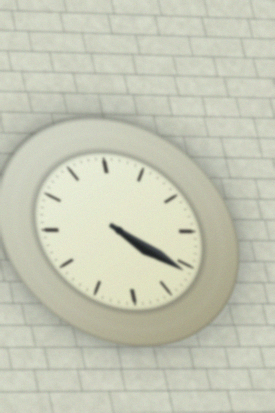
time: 4:21
